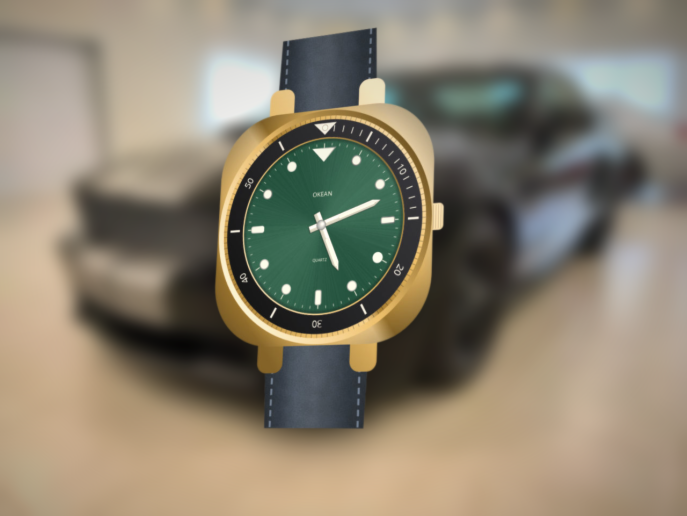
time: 5:12
